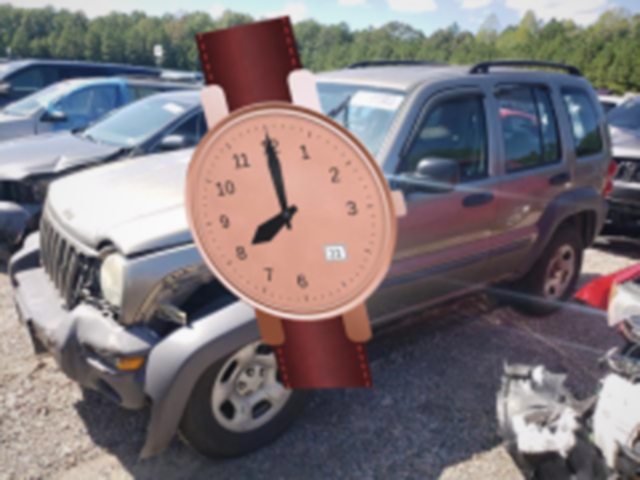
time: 8:00
